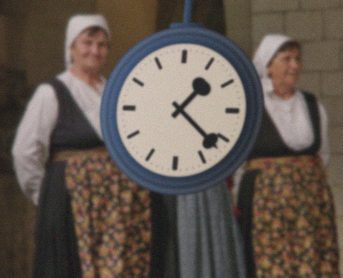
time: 1:22
